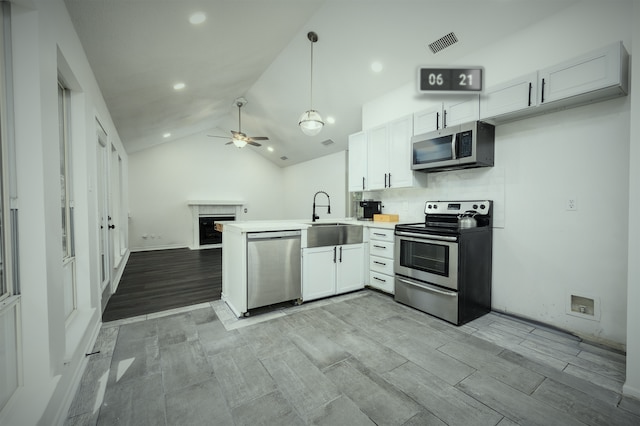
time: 6:21
